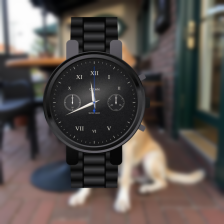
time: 11:41
